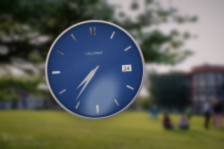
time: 7:36
